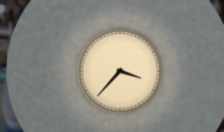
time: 3:37
